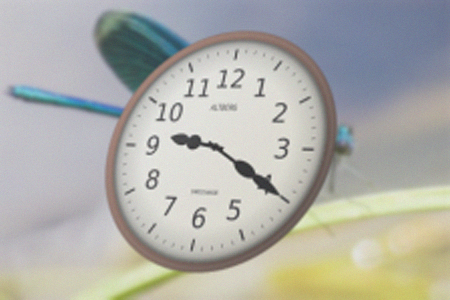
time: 9:20
